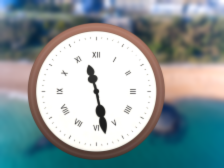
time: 11:28
